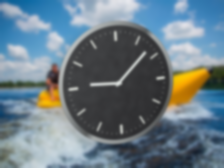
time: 9:08
